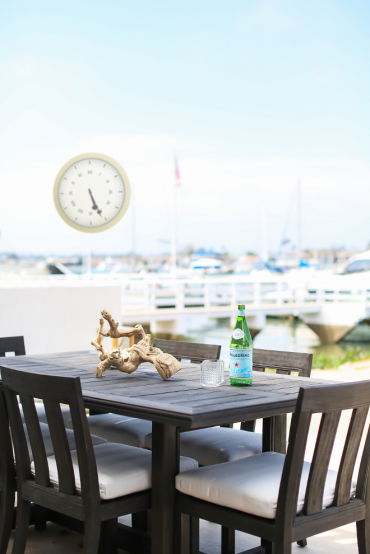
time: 5:26
